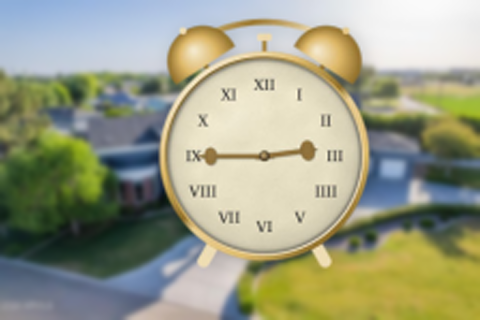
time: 2:45
